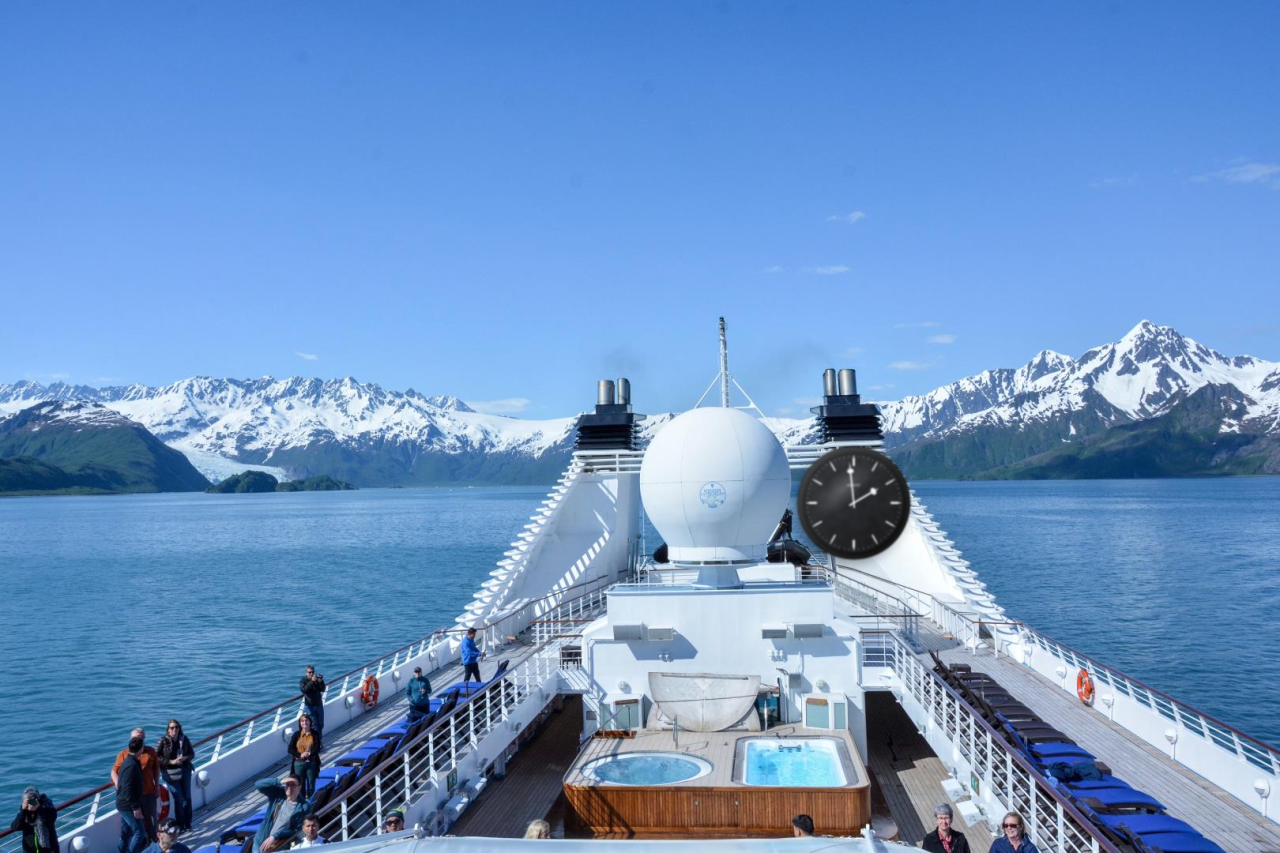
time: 1:59
